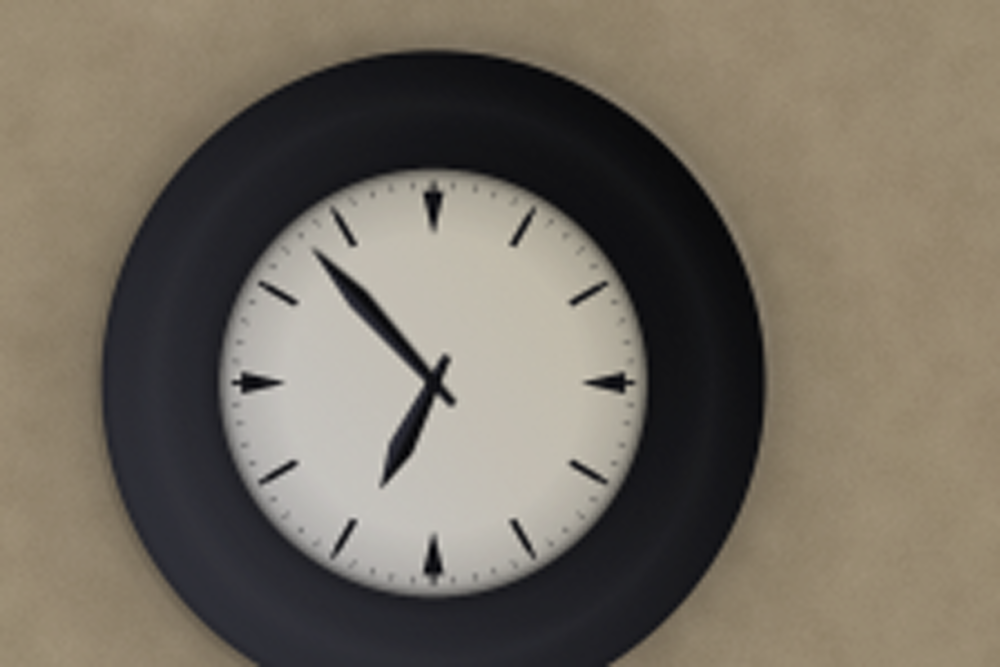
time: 6:53
